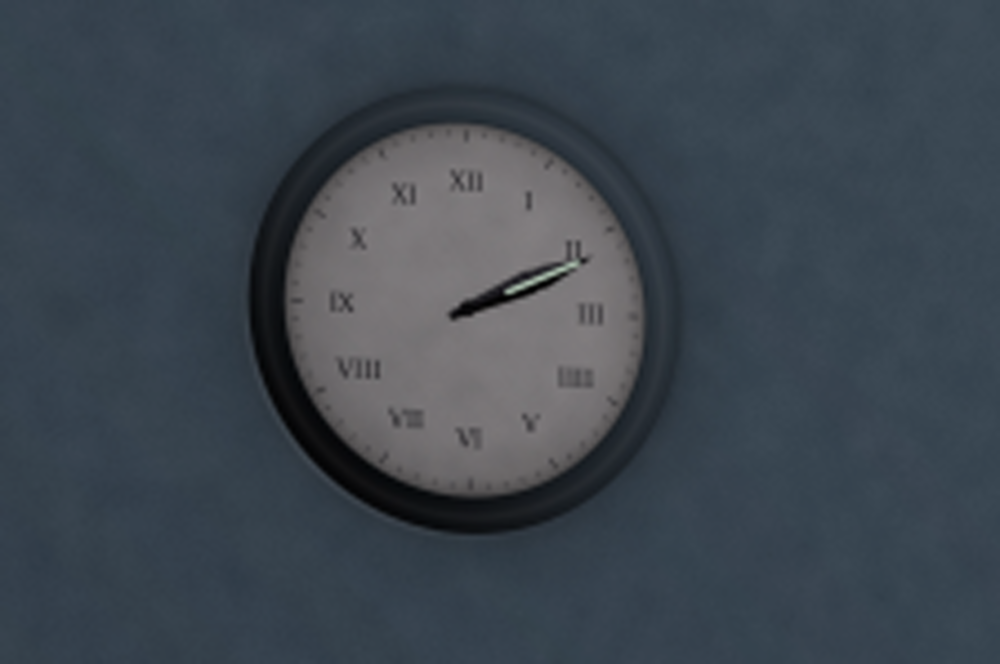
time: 2:11
